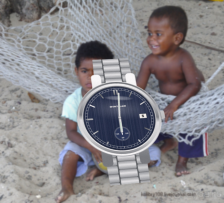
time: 6:01
